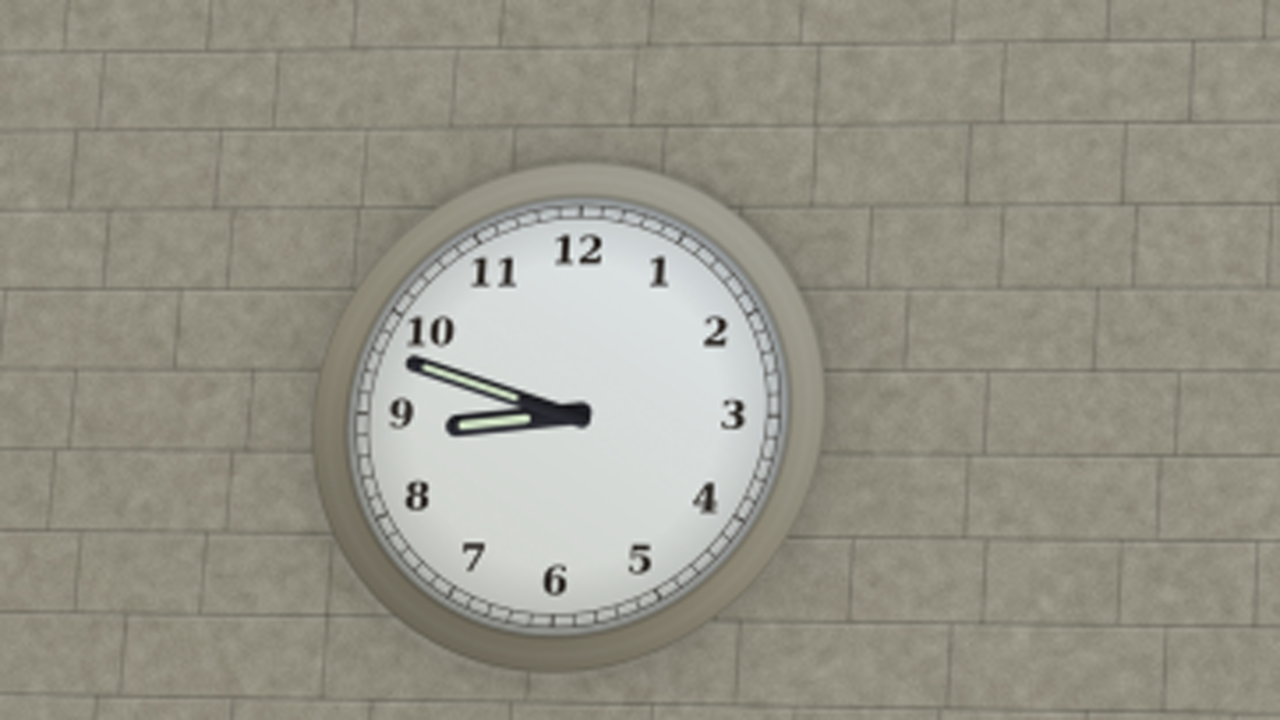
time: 8:48
